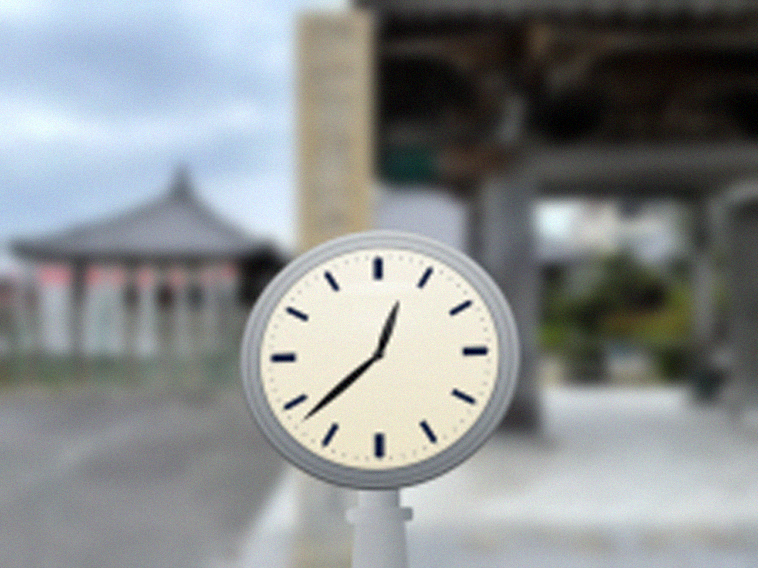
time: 12:38
